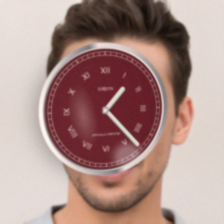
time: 1:23
